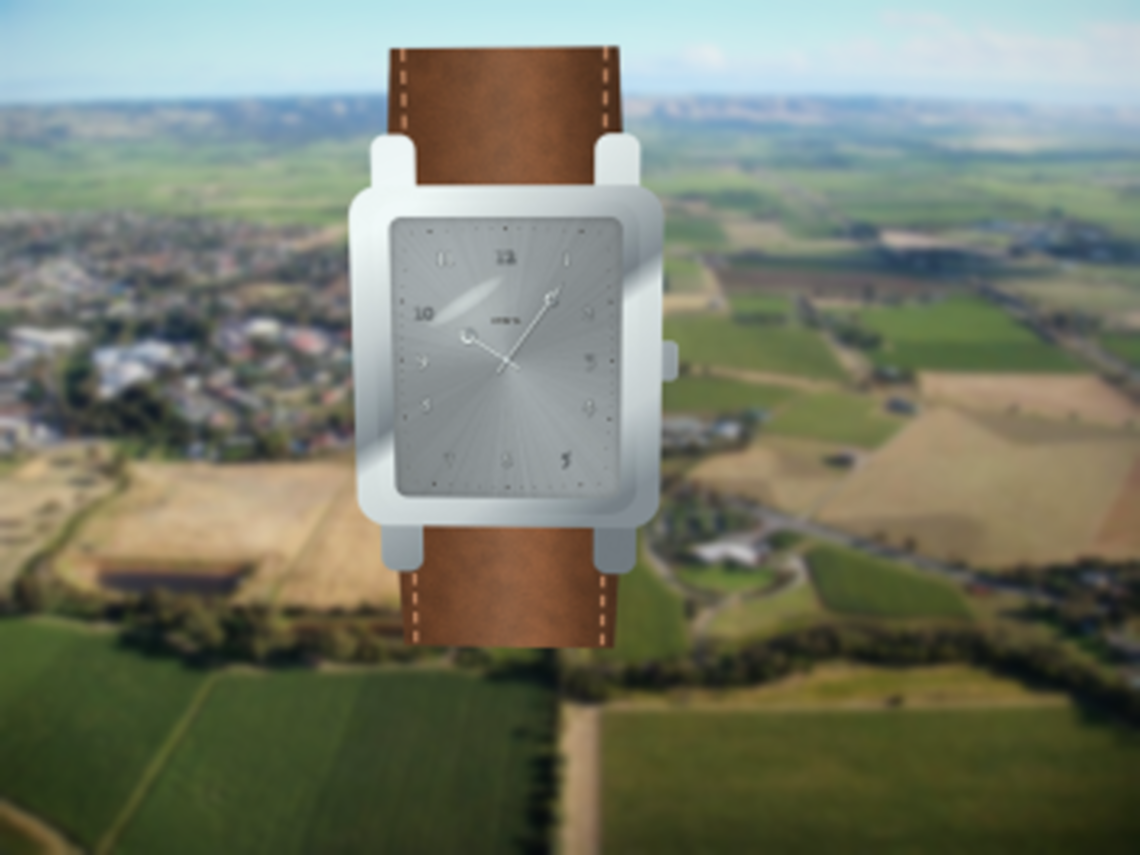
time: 10:06
